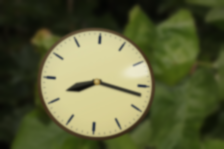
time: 8:17
